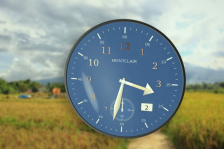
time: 3:32
